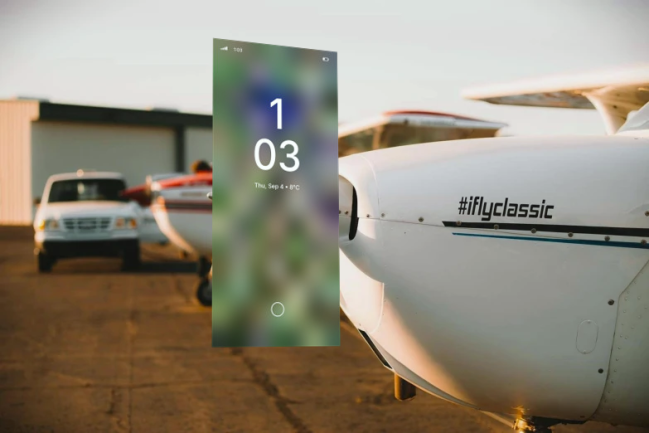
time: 1:03
